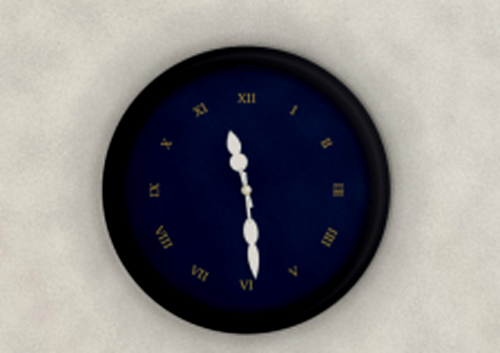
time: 11:29
